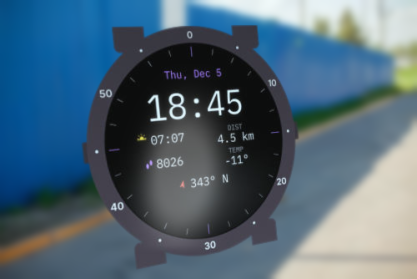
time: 18:45
